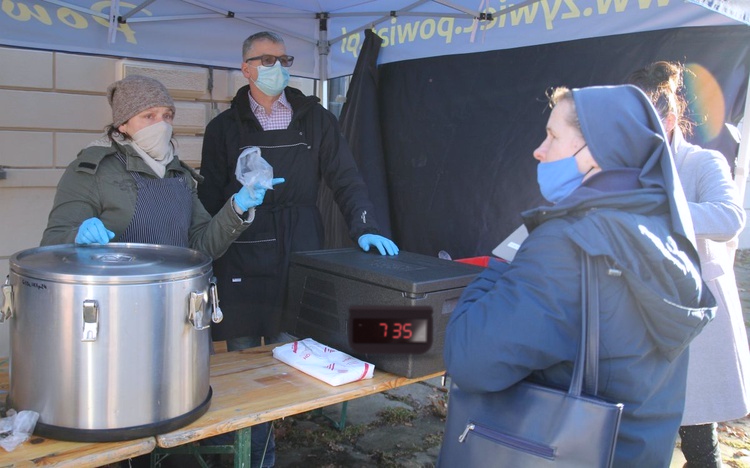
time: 7:35
